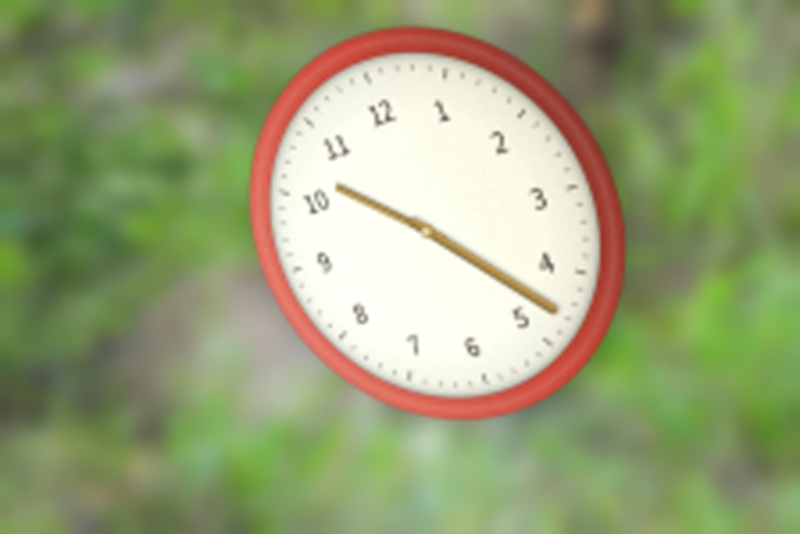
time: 10:23
